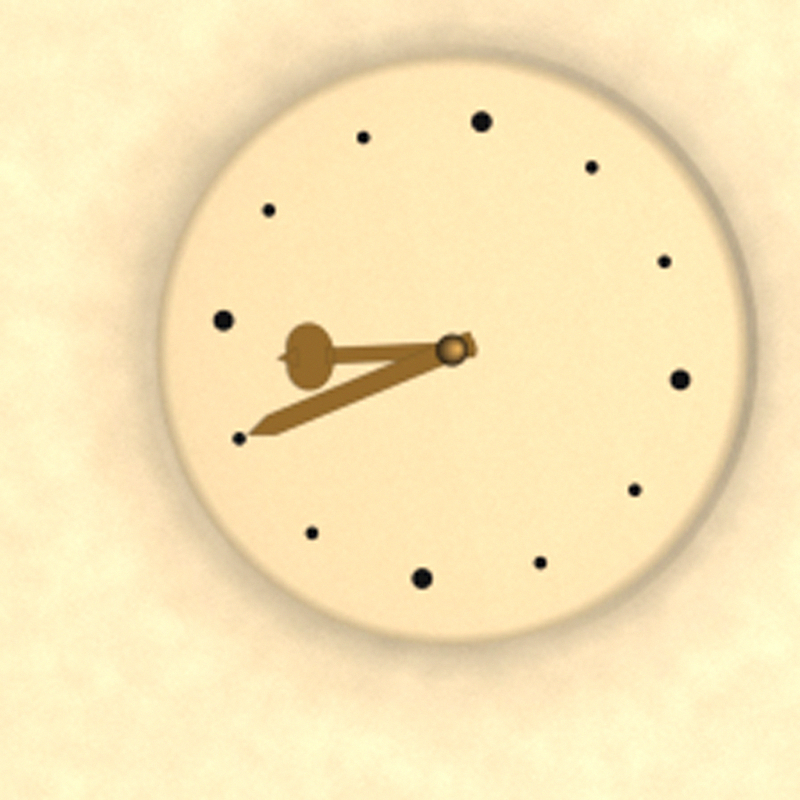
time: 8:40
